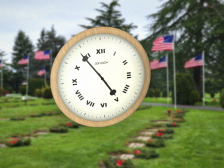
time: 4:54
